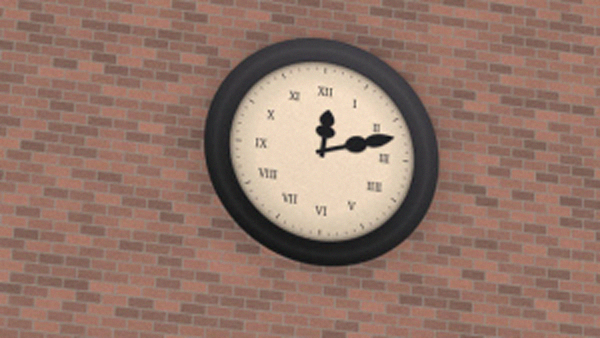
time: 12:12
